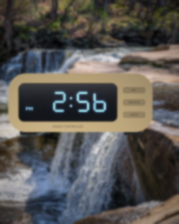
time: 2:56
